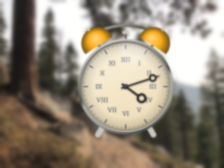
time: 4:12
